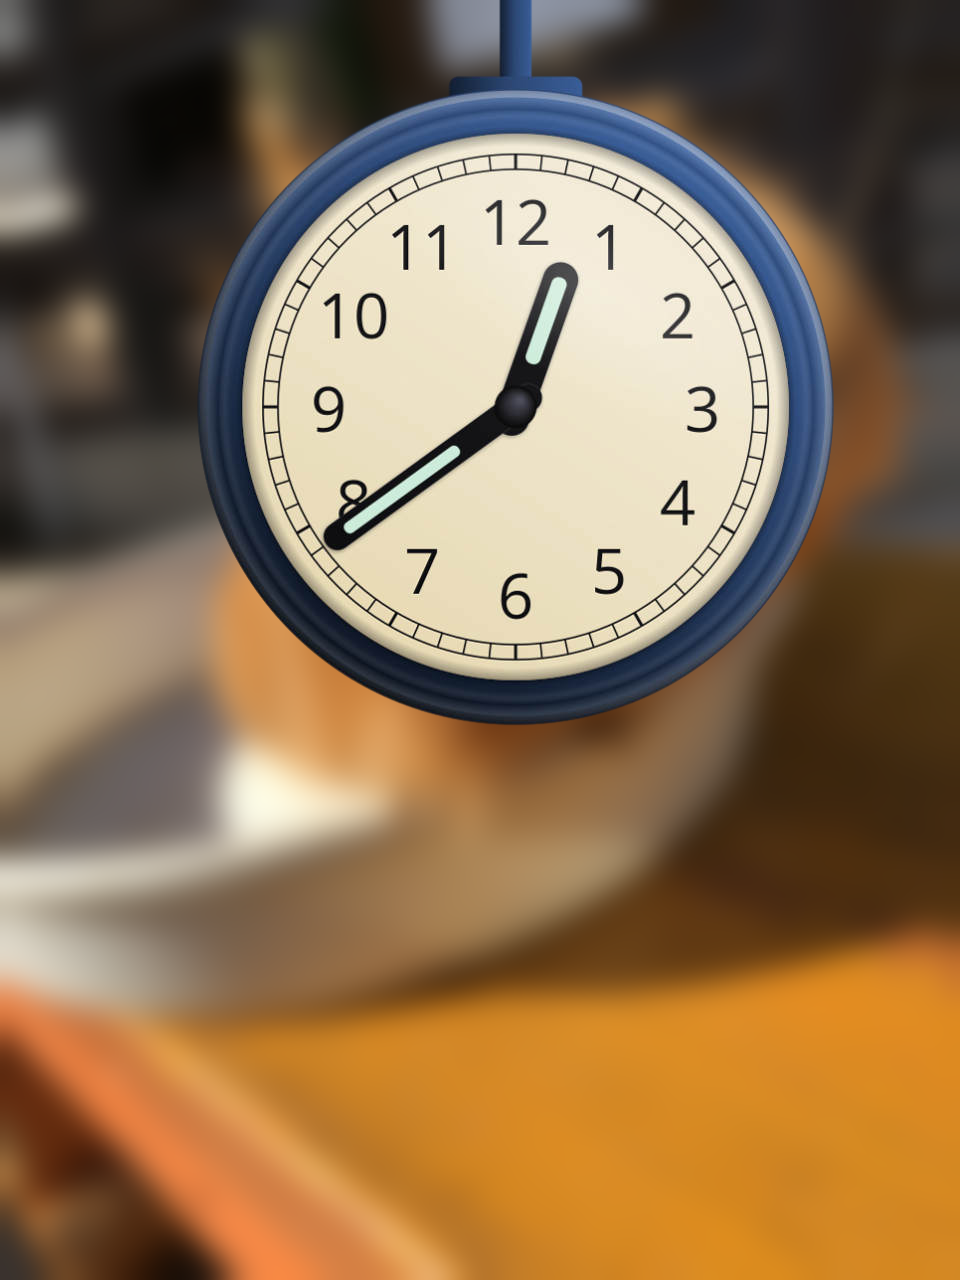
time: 12:39
